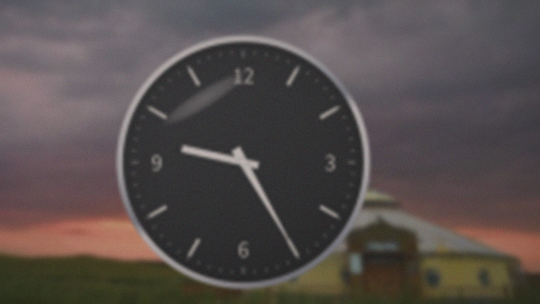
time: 9:25
